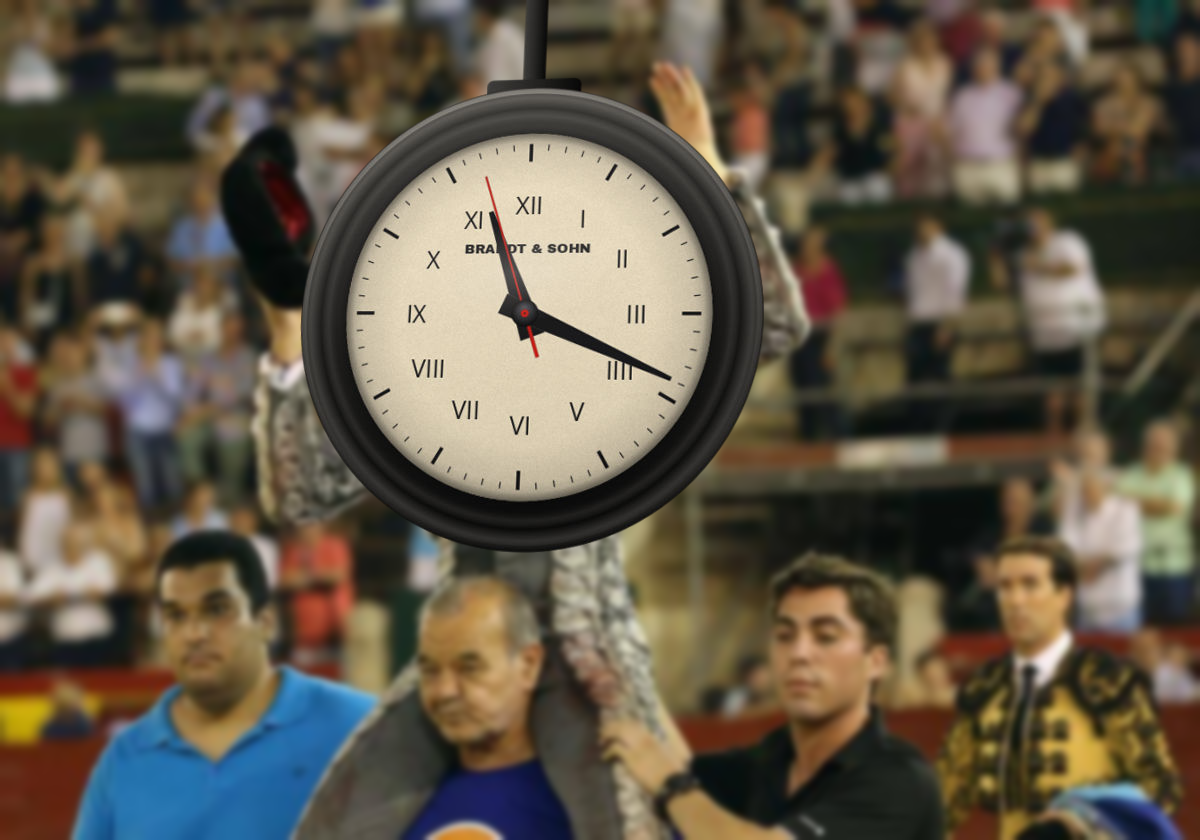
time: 11:18:57
